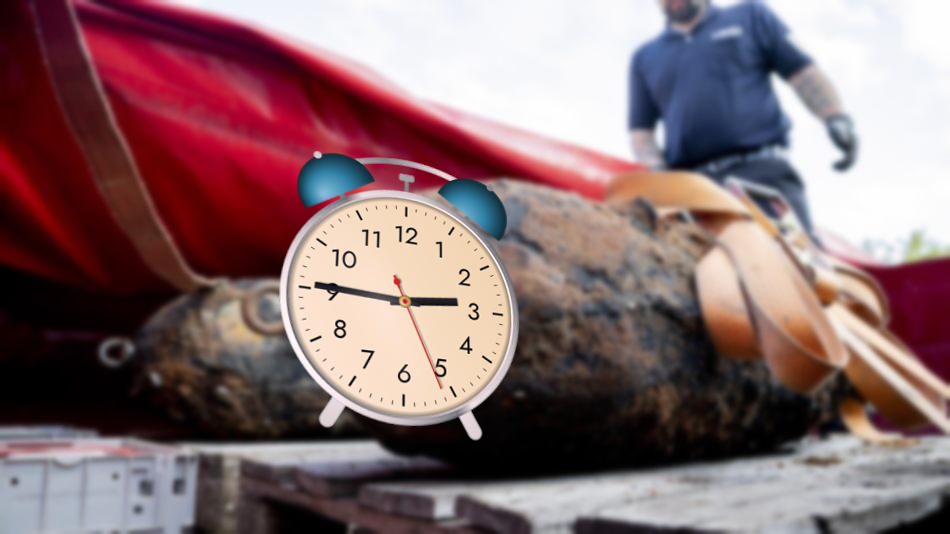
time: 2:45:26
